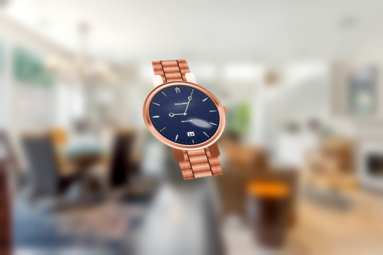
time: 9:05
